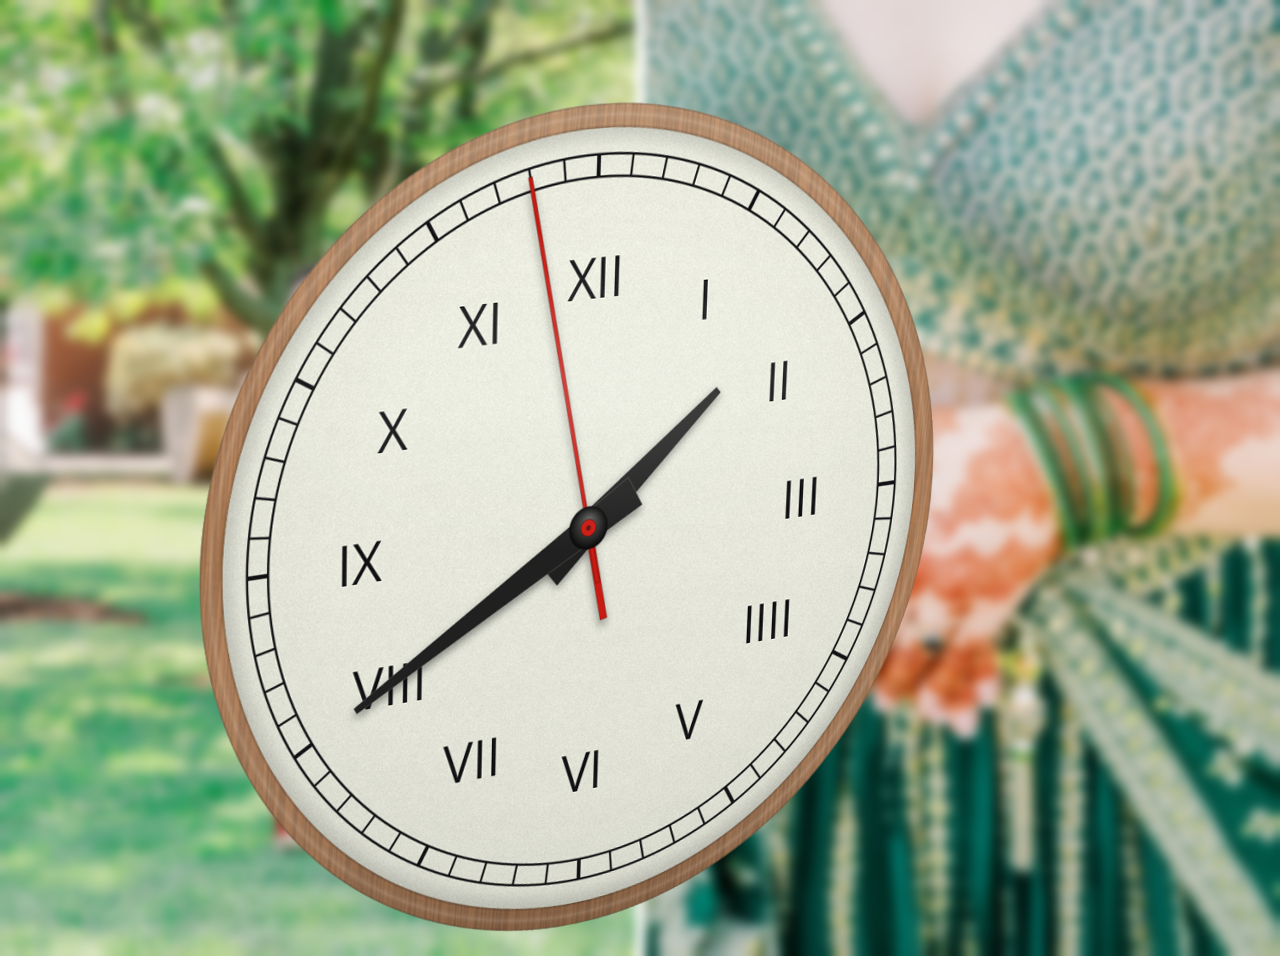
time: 1:39:58
